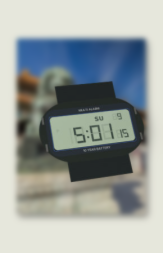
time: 5:01
